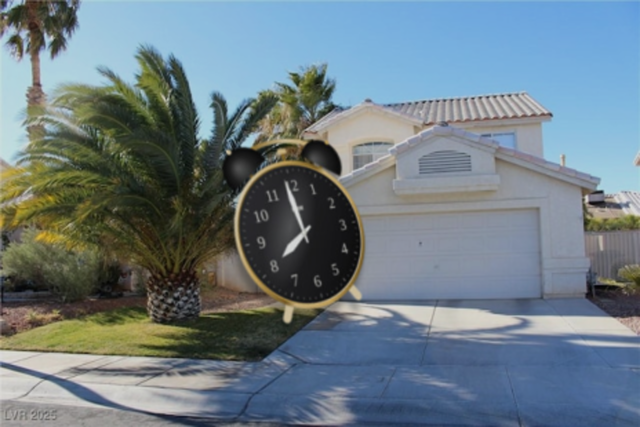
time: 7:59
